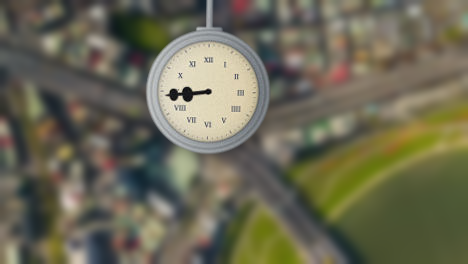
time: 8:44
